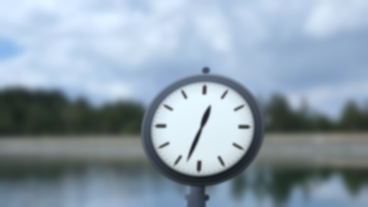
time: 12:33
